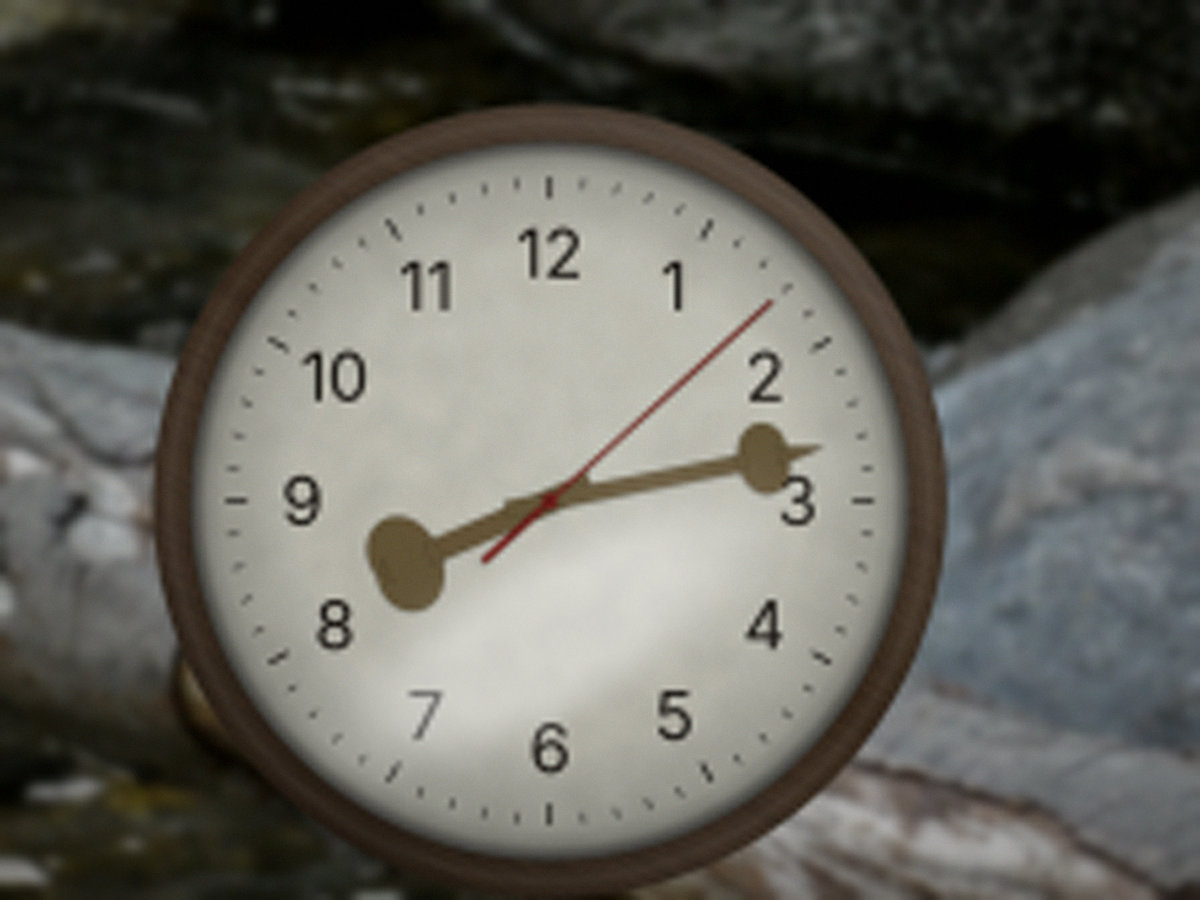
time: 8:13:08
